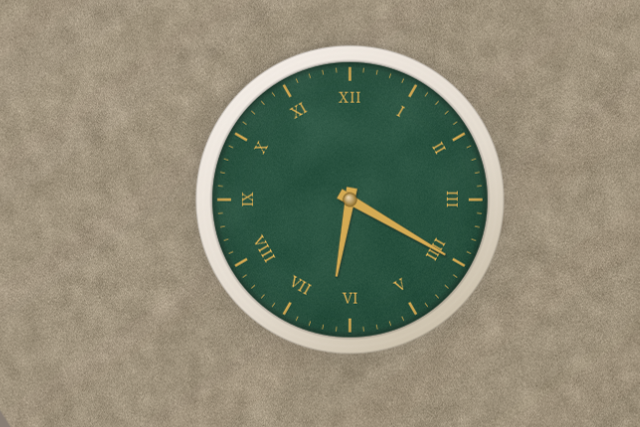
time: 6:20
